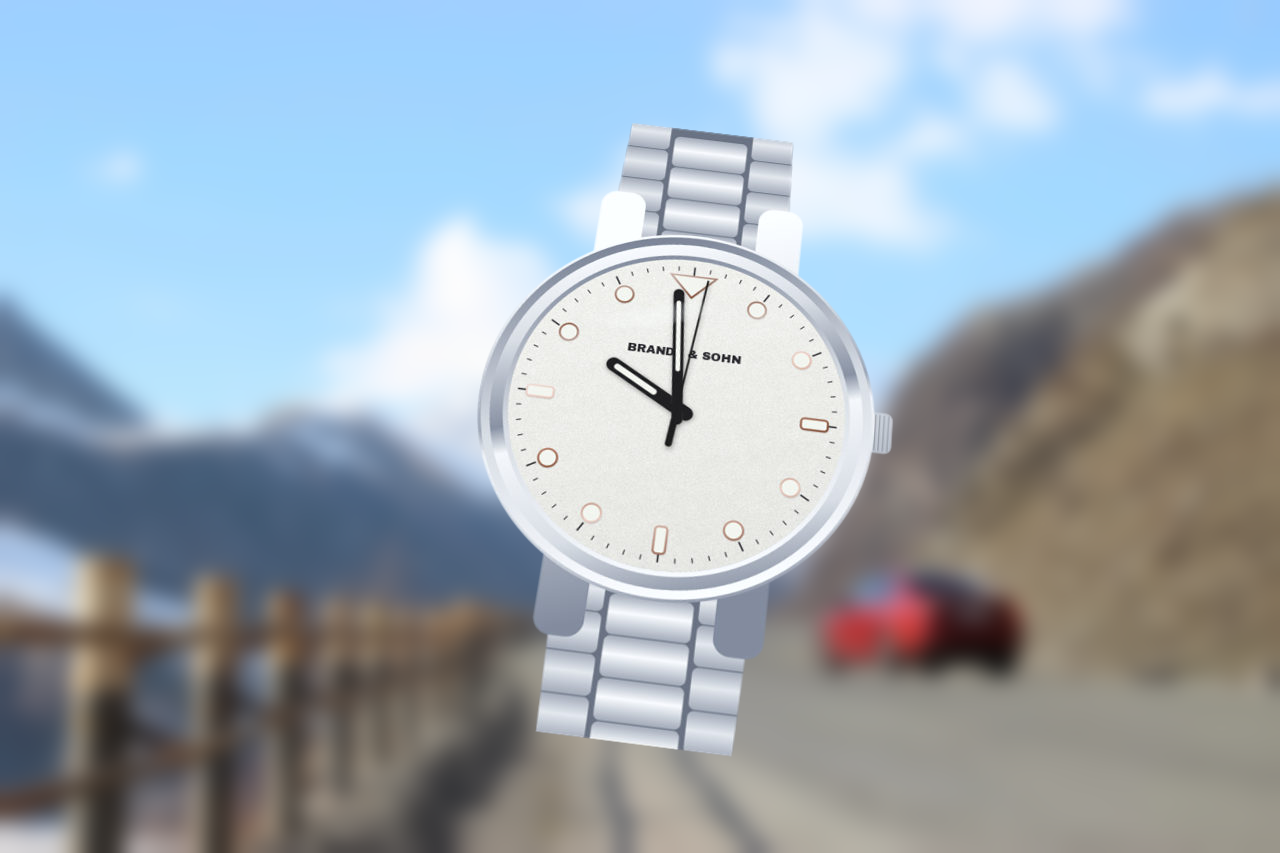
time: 9:59:01
